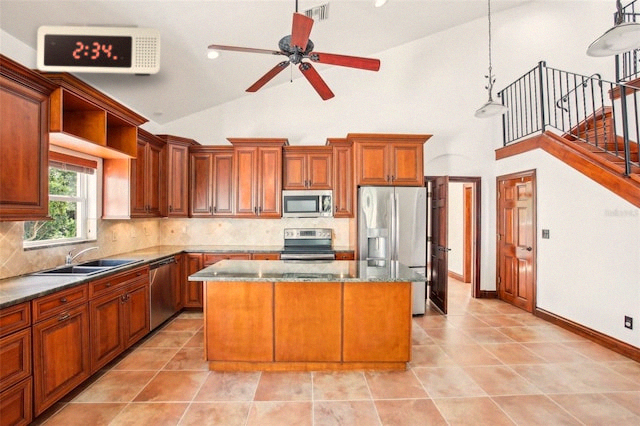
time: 2:34
